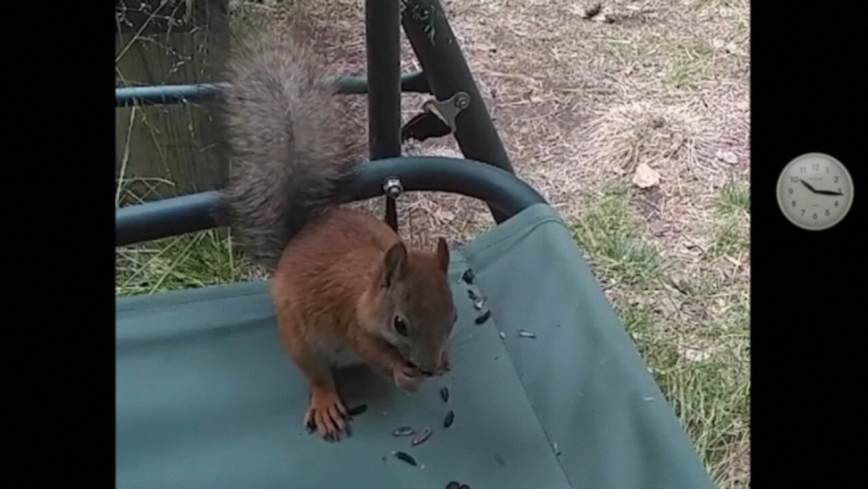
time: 10:16
